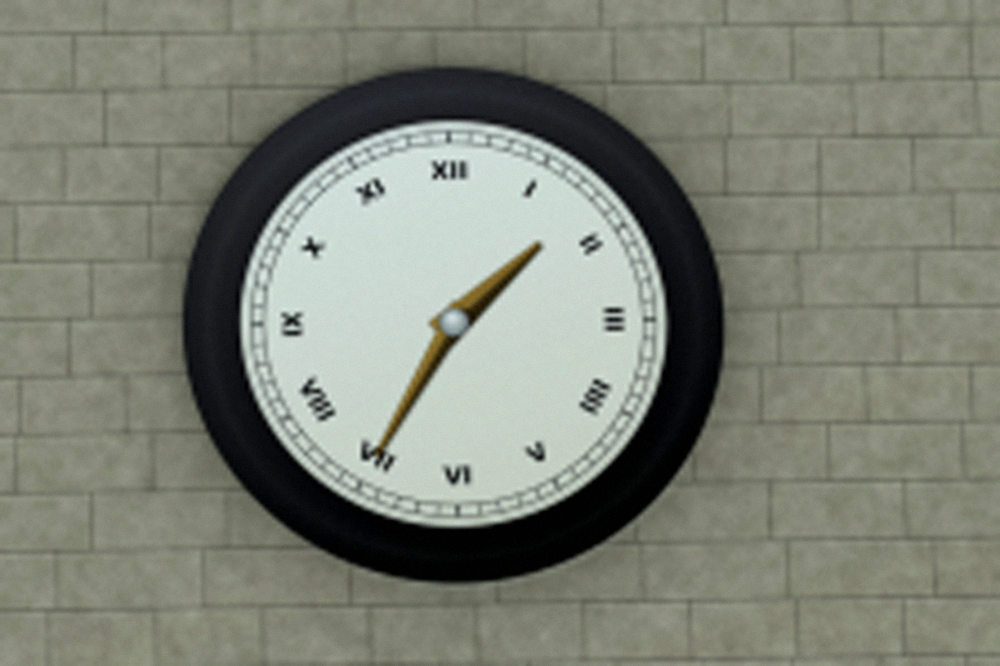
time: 1:35
